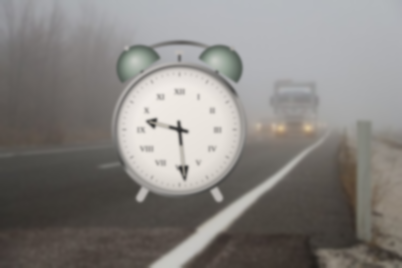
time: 9:29
